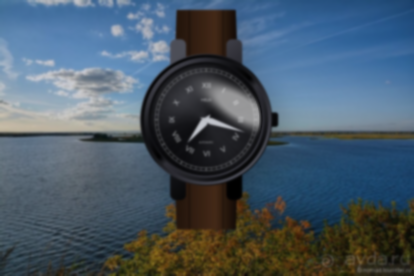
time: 7:18
